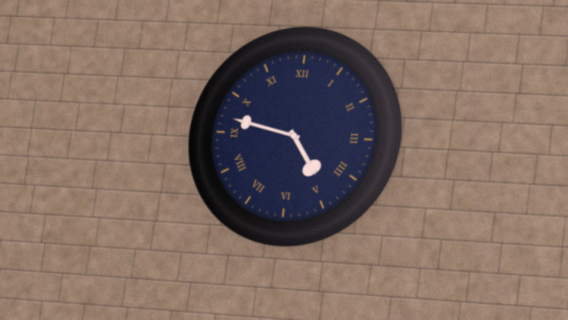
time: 4:47
